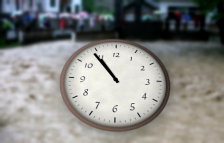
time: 10:54
